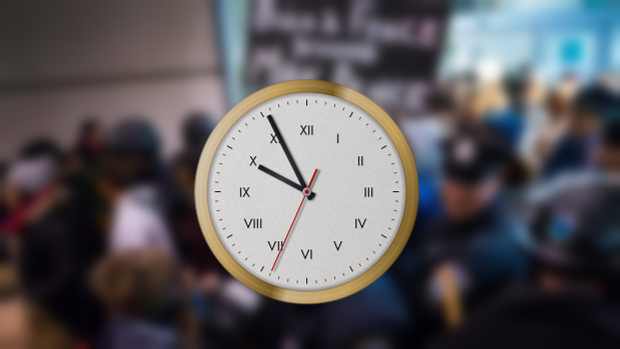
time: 9:55:34
